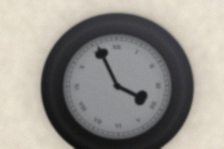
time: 3:56
